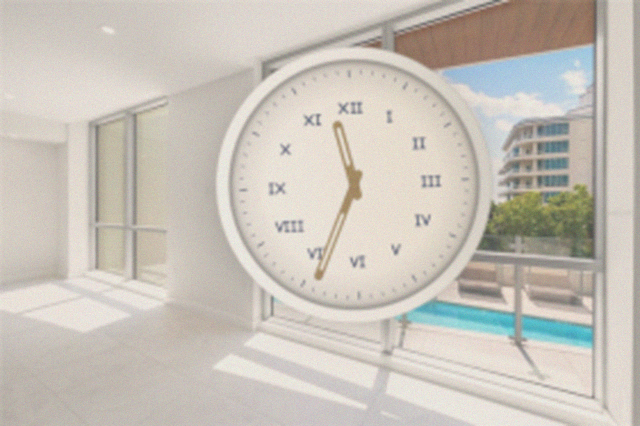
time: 11:34
